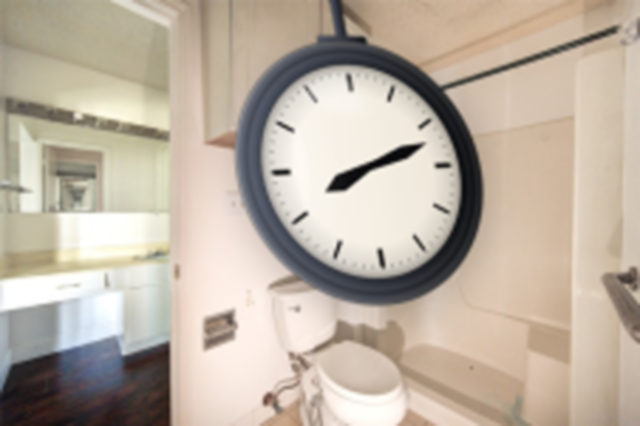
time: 8:12
